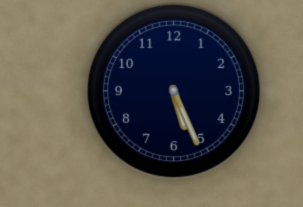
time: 5:26
